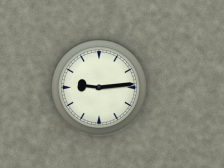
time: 9:14
